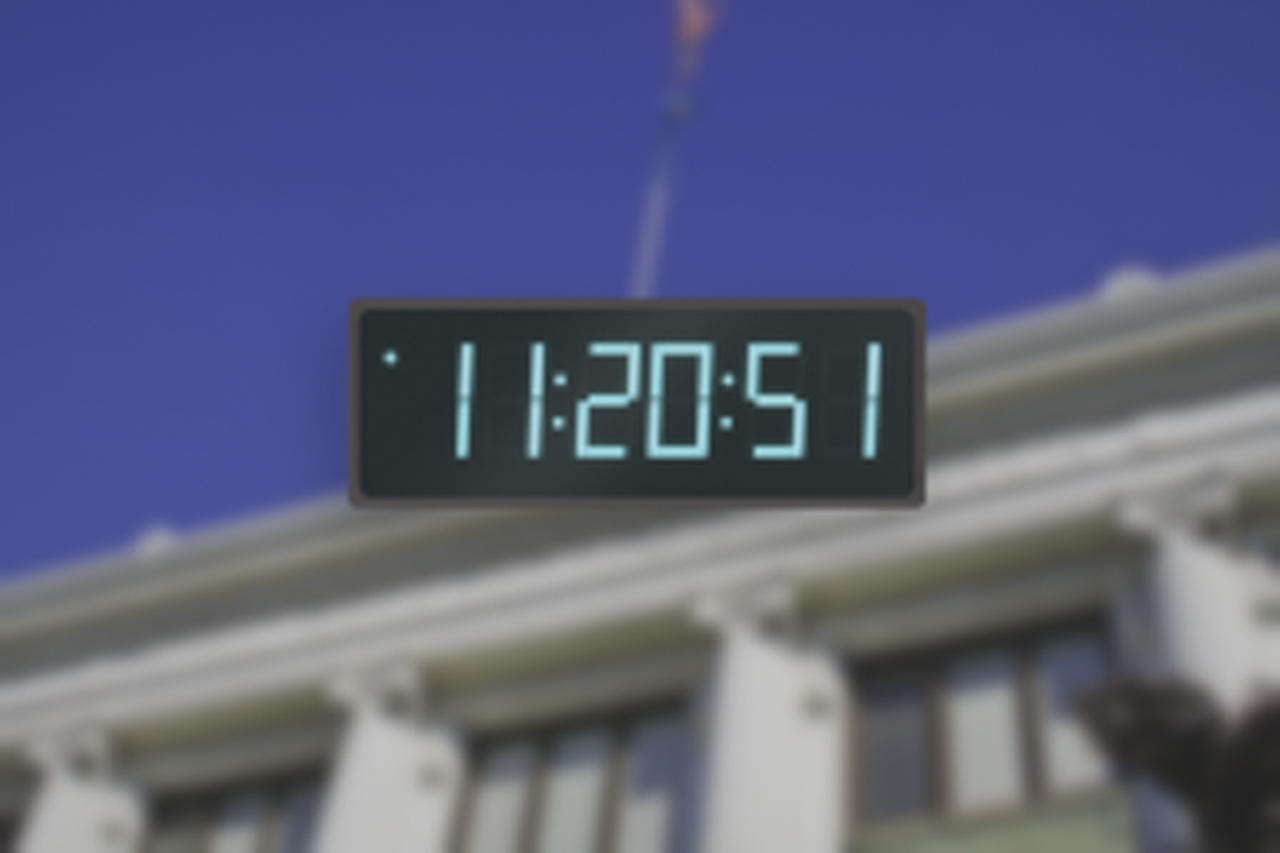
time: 11:20:51
